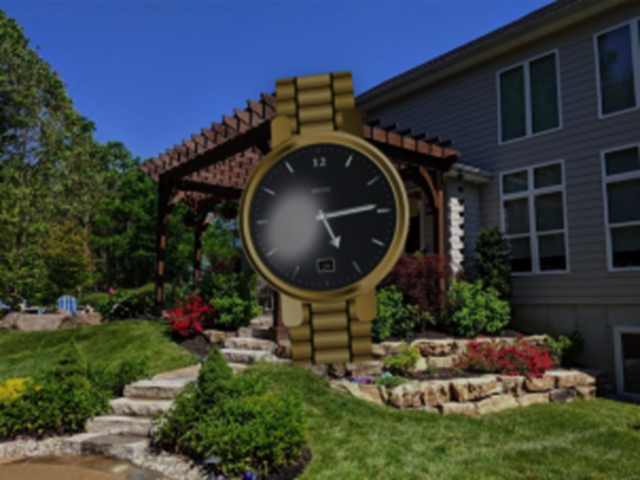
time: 5:14
